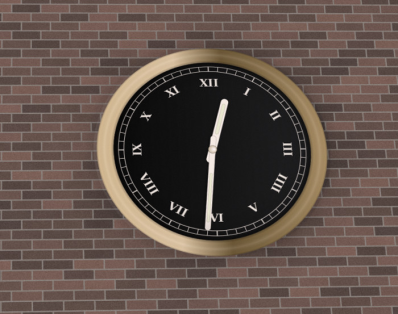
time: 12:31
